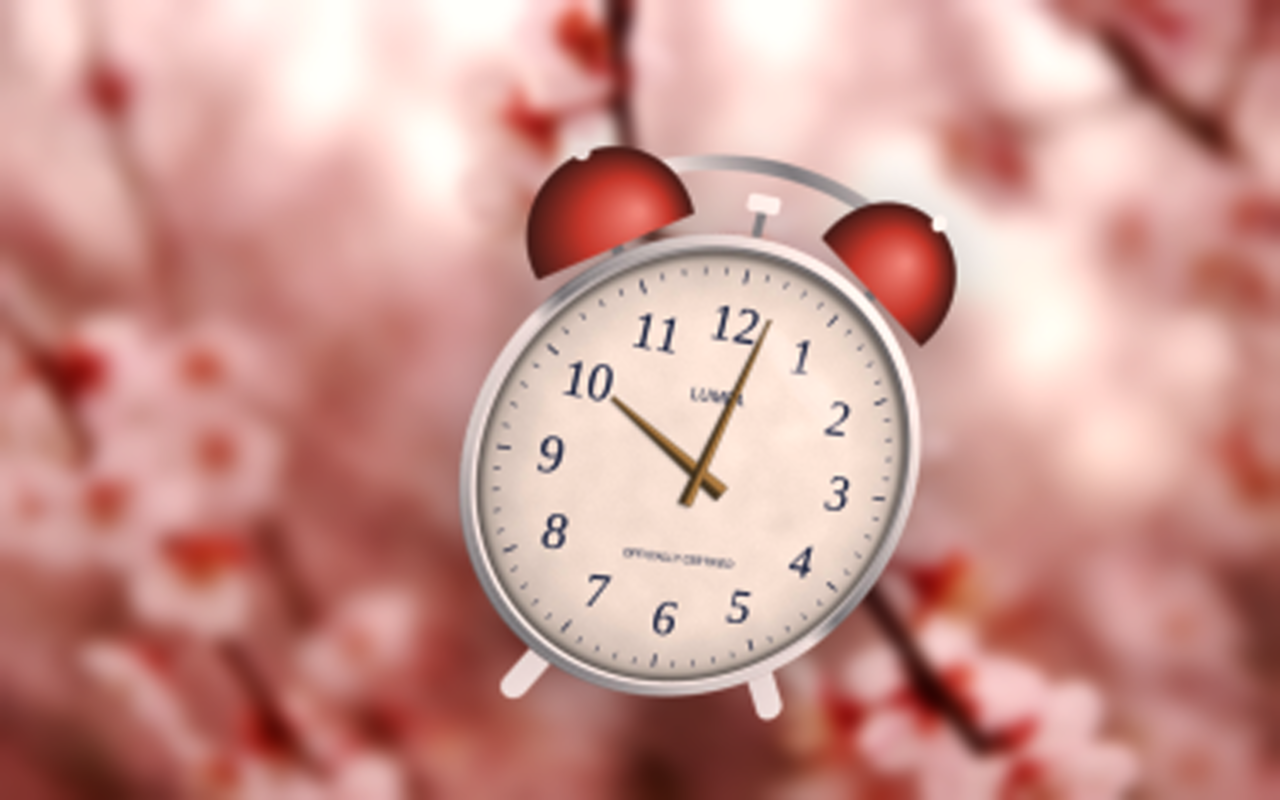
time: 10:02
